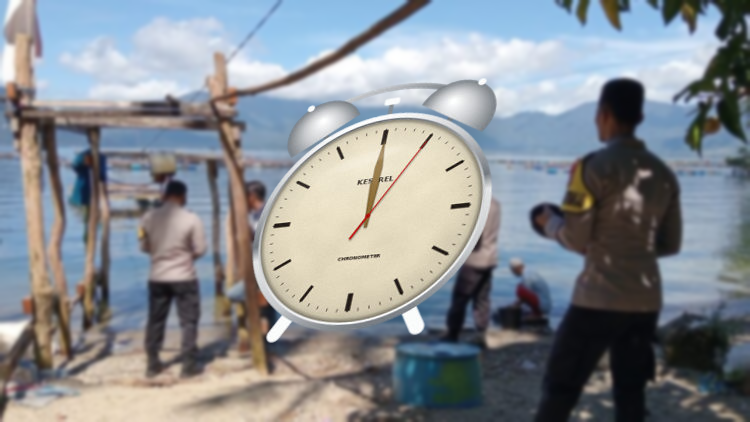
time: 12:00:05
